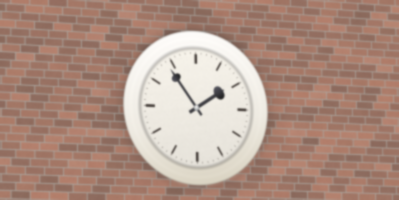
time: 1:54
